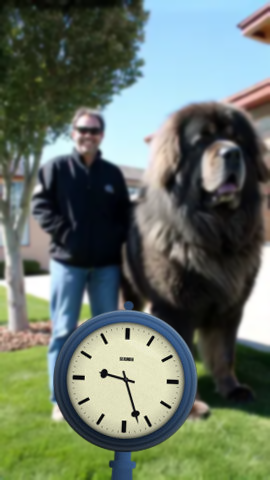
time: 9:27
